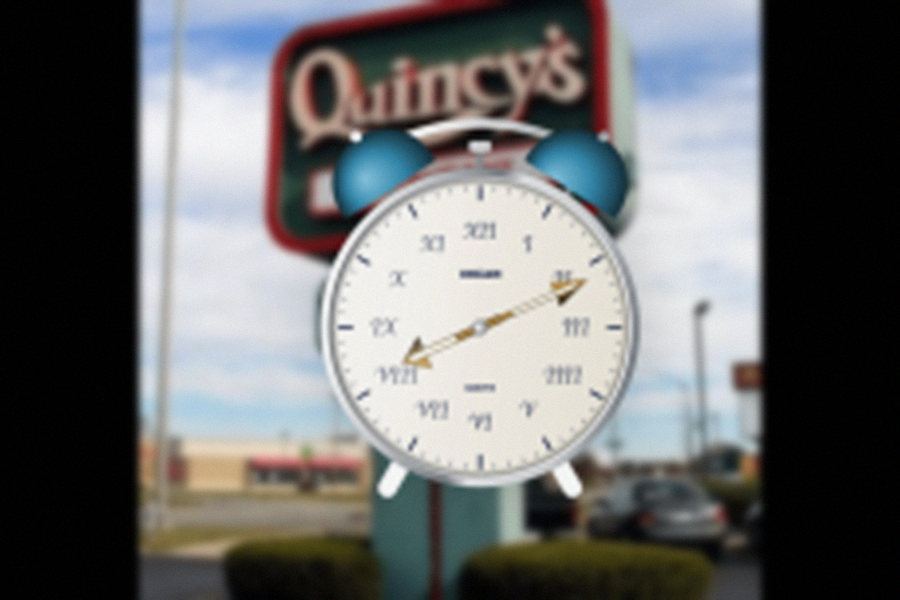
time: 8:11
